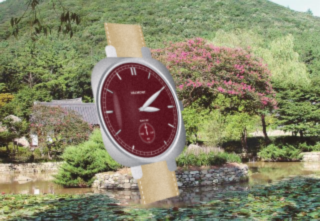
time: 3:10
